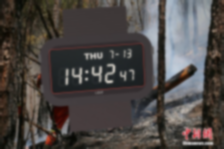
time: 14:42:47
